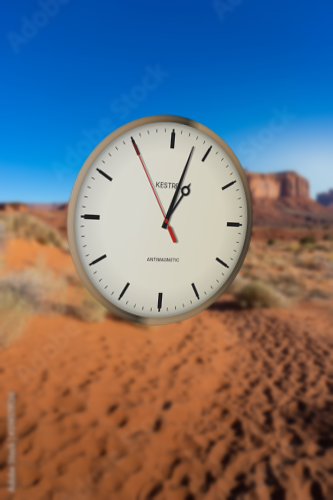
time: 1:02:55
